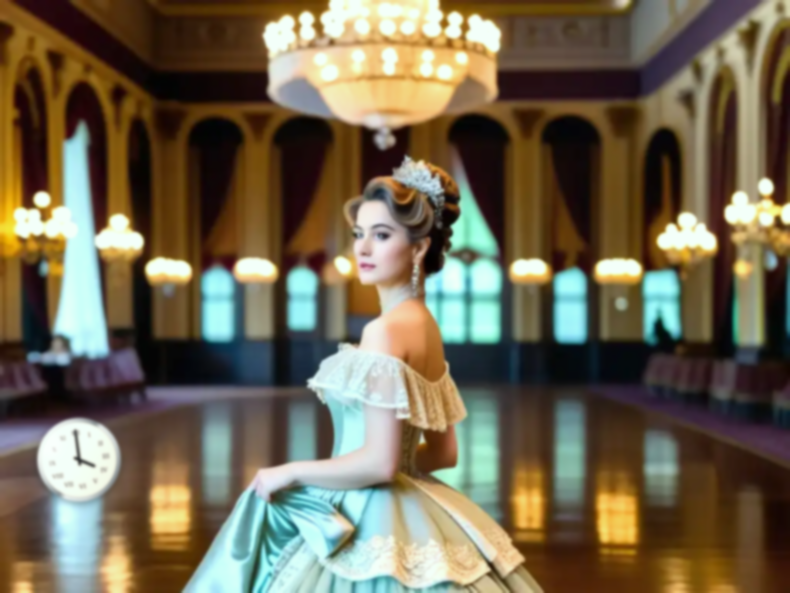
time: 4:00
